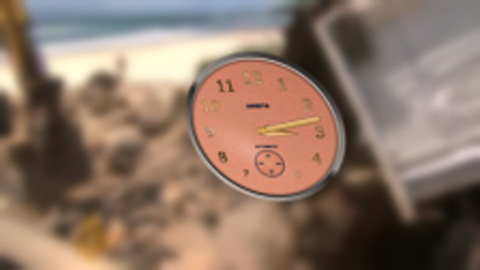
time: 3:13
